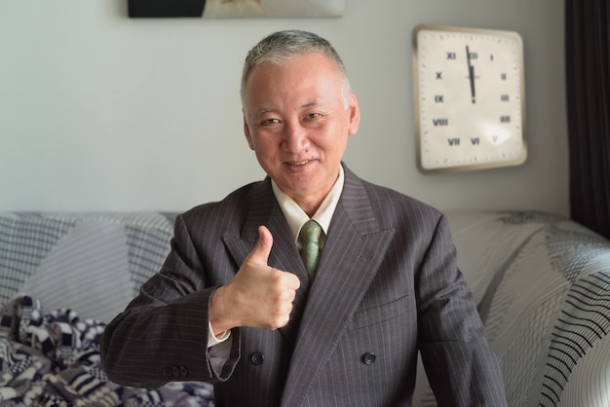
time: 11:59
